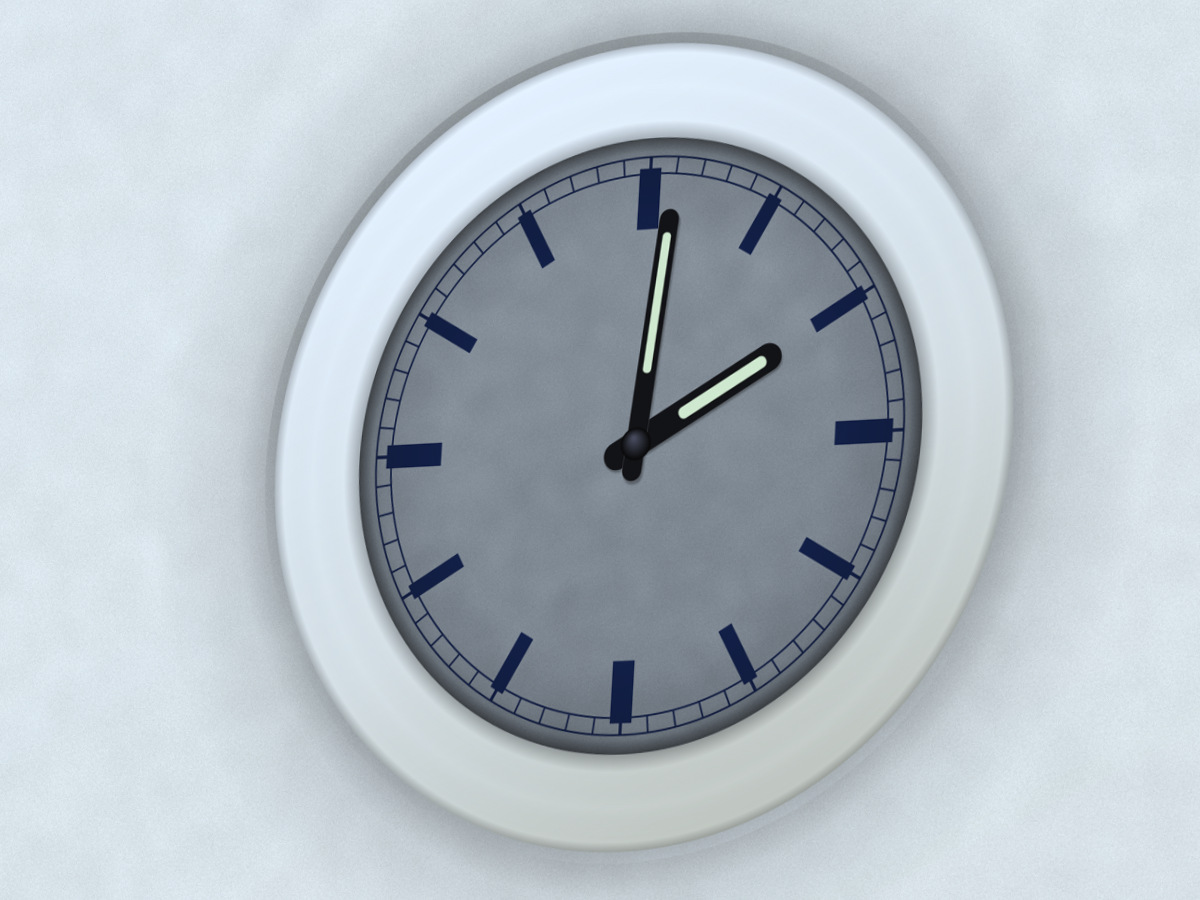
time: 2:01
